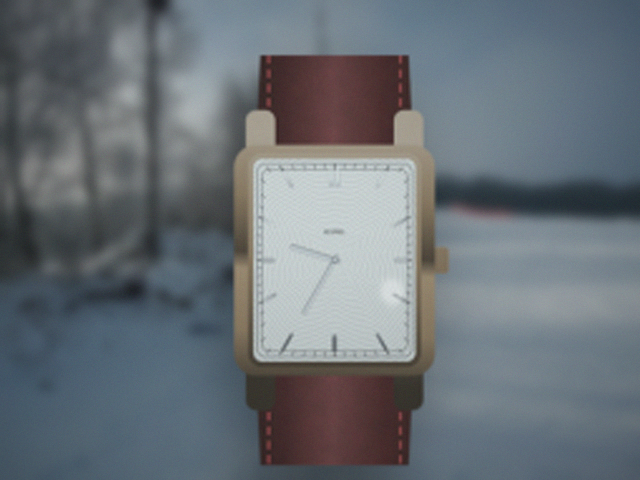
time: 9:35
